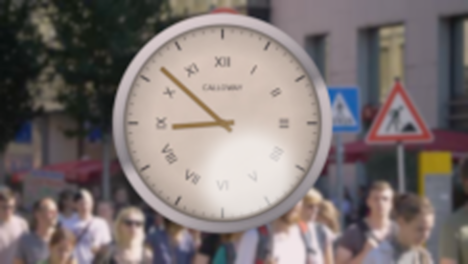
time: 8:52
